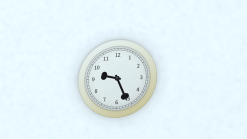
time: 9:26
